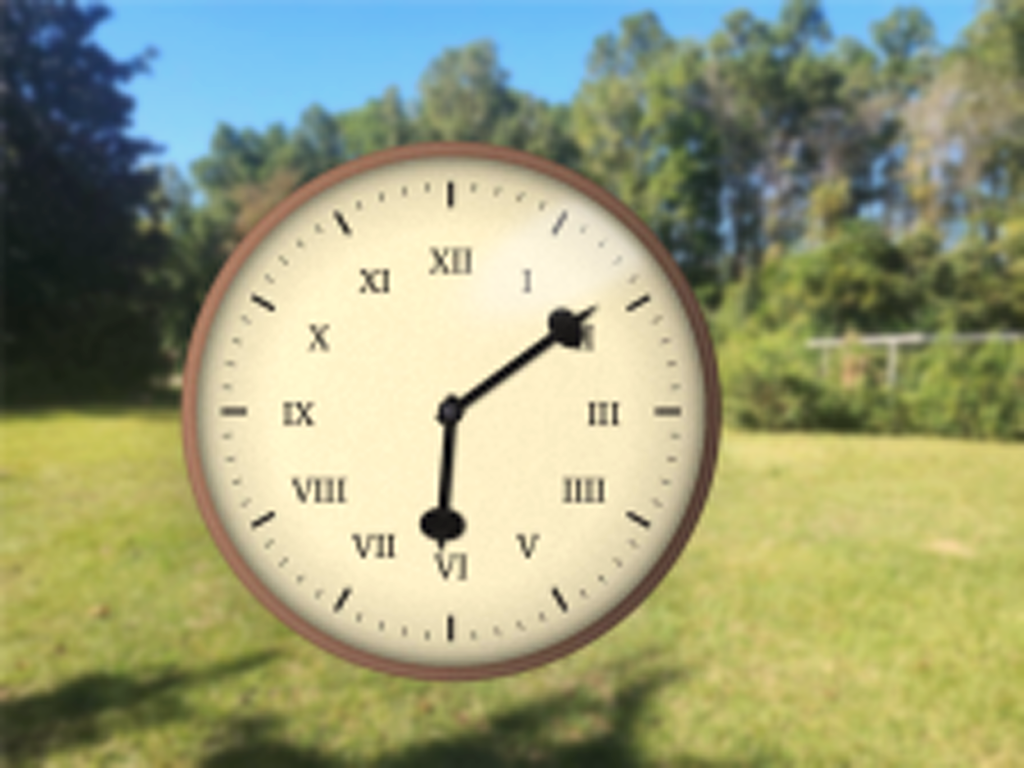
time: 6:09
